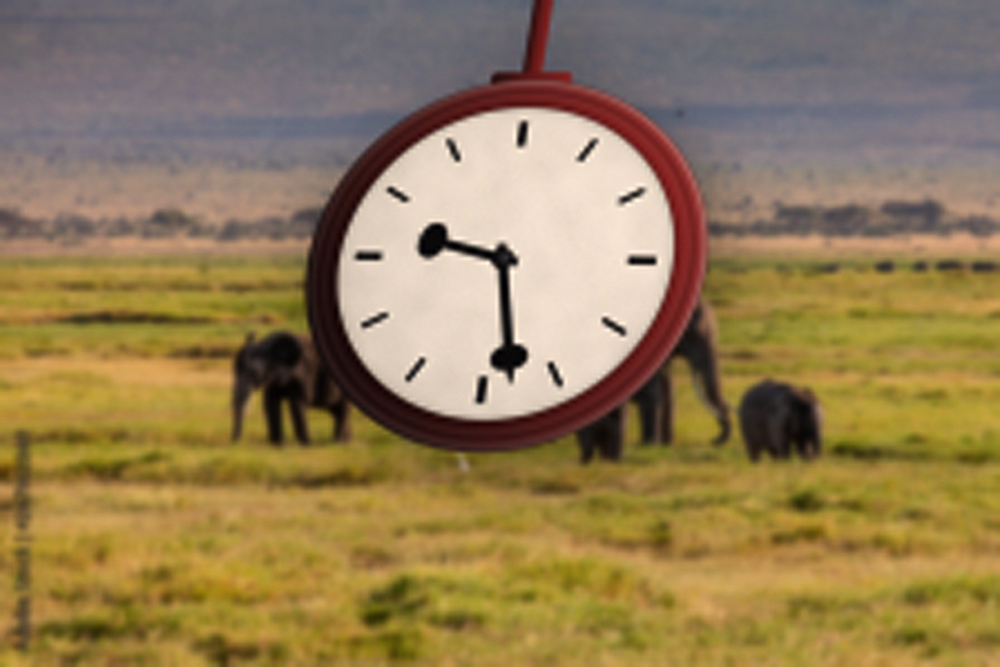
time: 9:28
